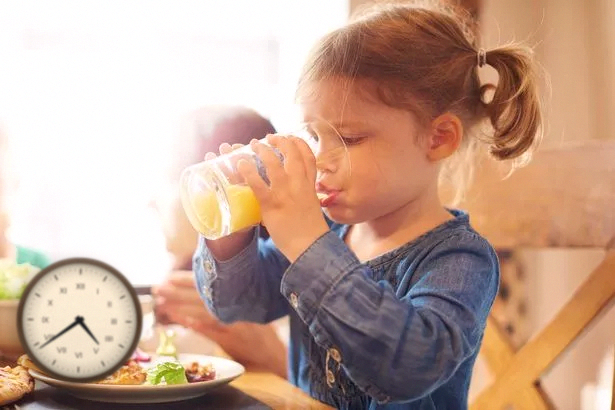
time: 4:39
